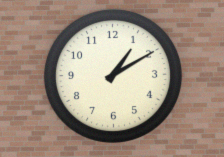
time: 1:10
